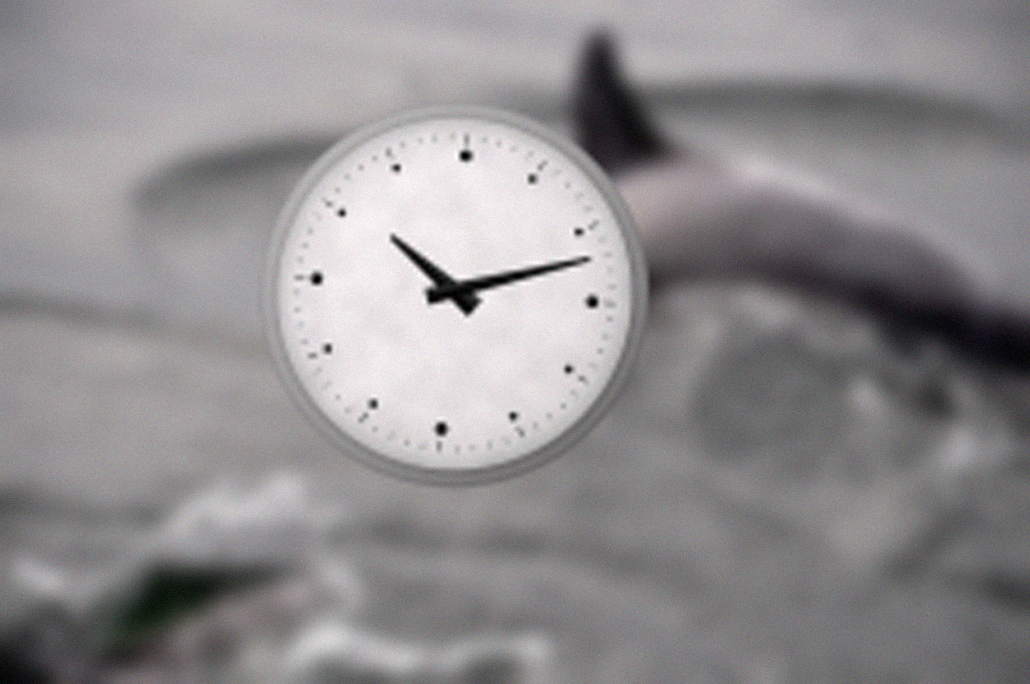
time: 10:12
